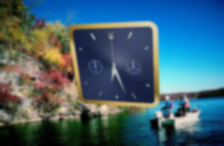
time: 6:27
